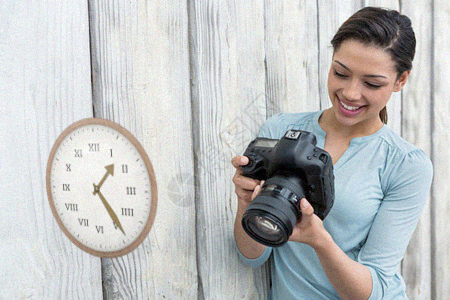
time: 1:24
